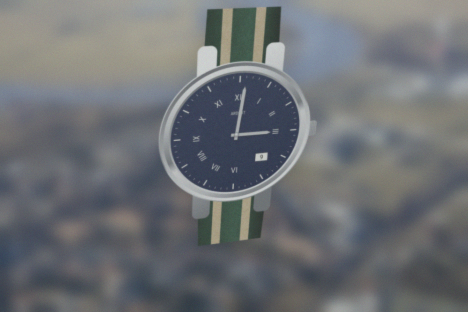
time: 3:01
